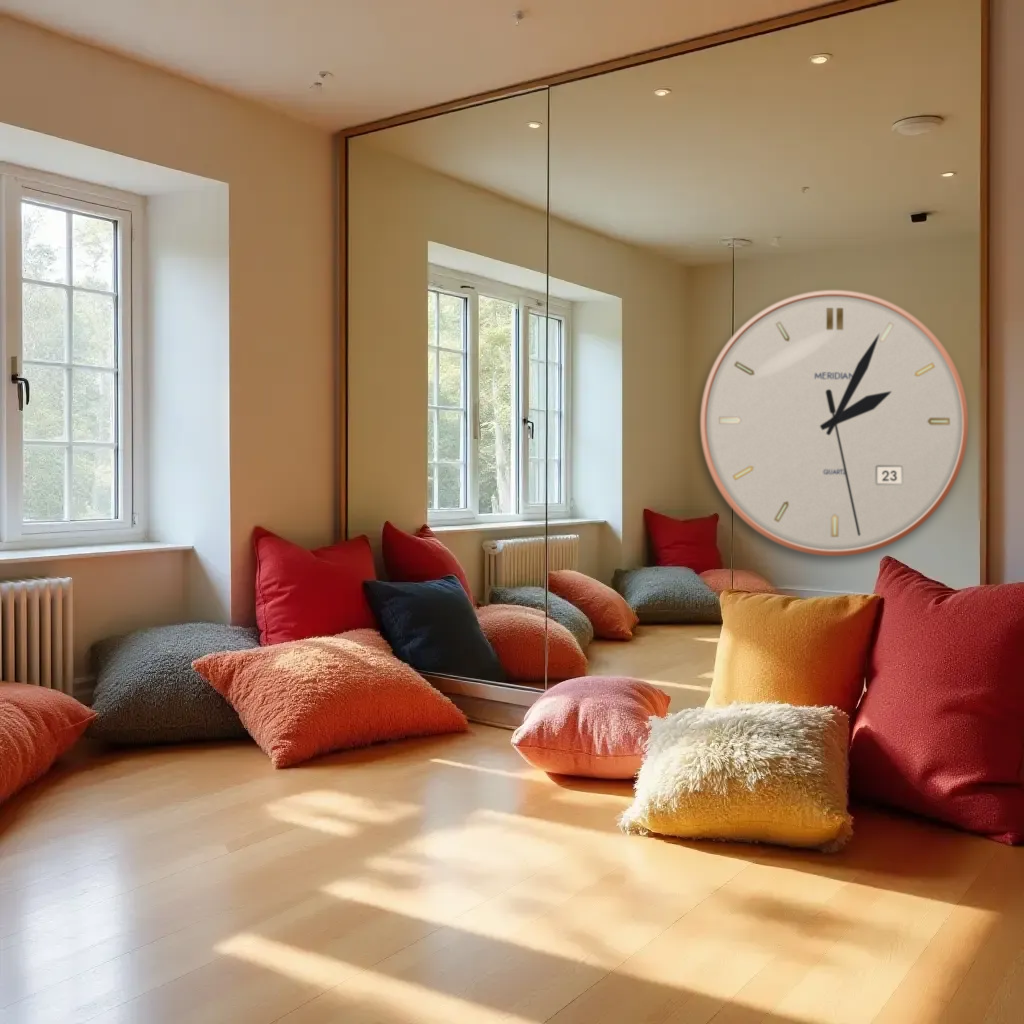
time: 2:04:28
